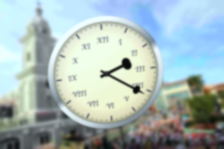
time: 2:21
